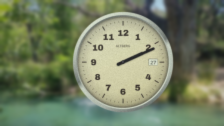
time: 2:11
